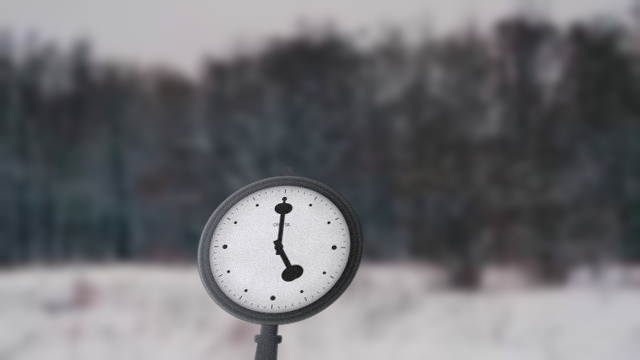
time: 5:00
